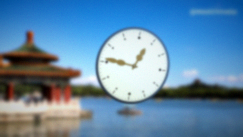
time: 12:46
